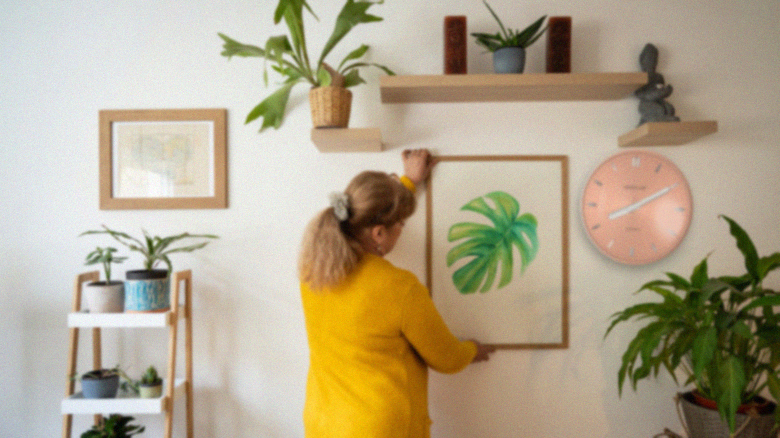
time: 8:10
